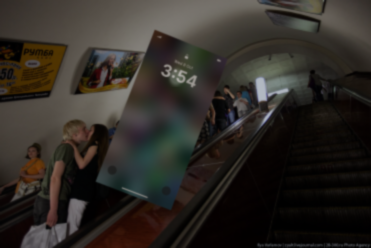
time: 3:54
